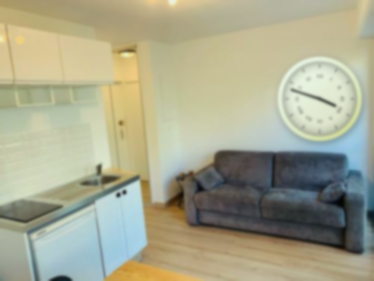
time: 3:48
